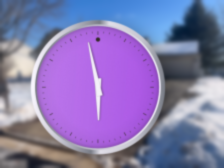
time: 5:58
